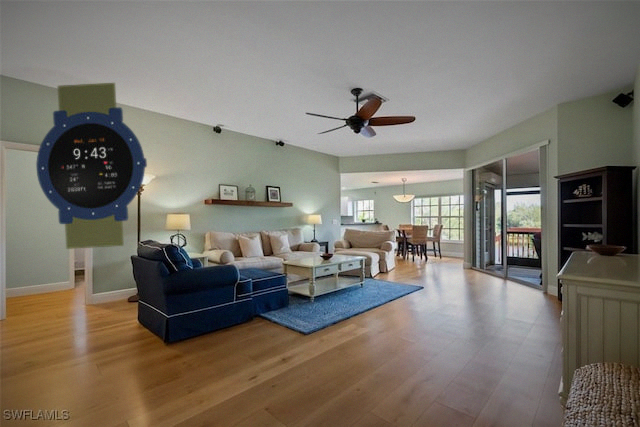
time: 9:43
